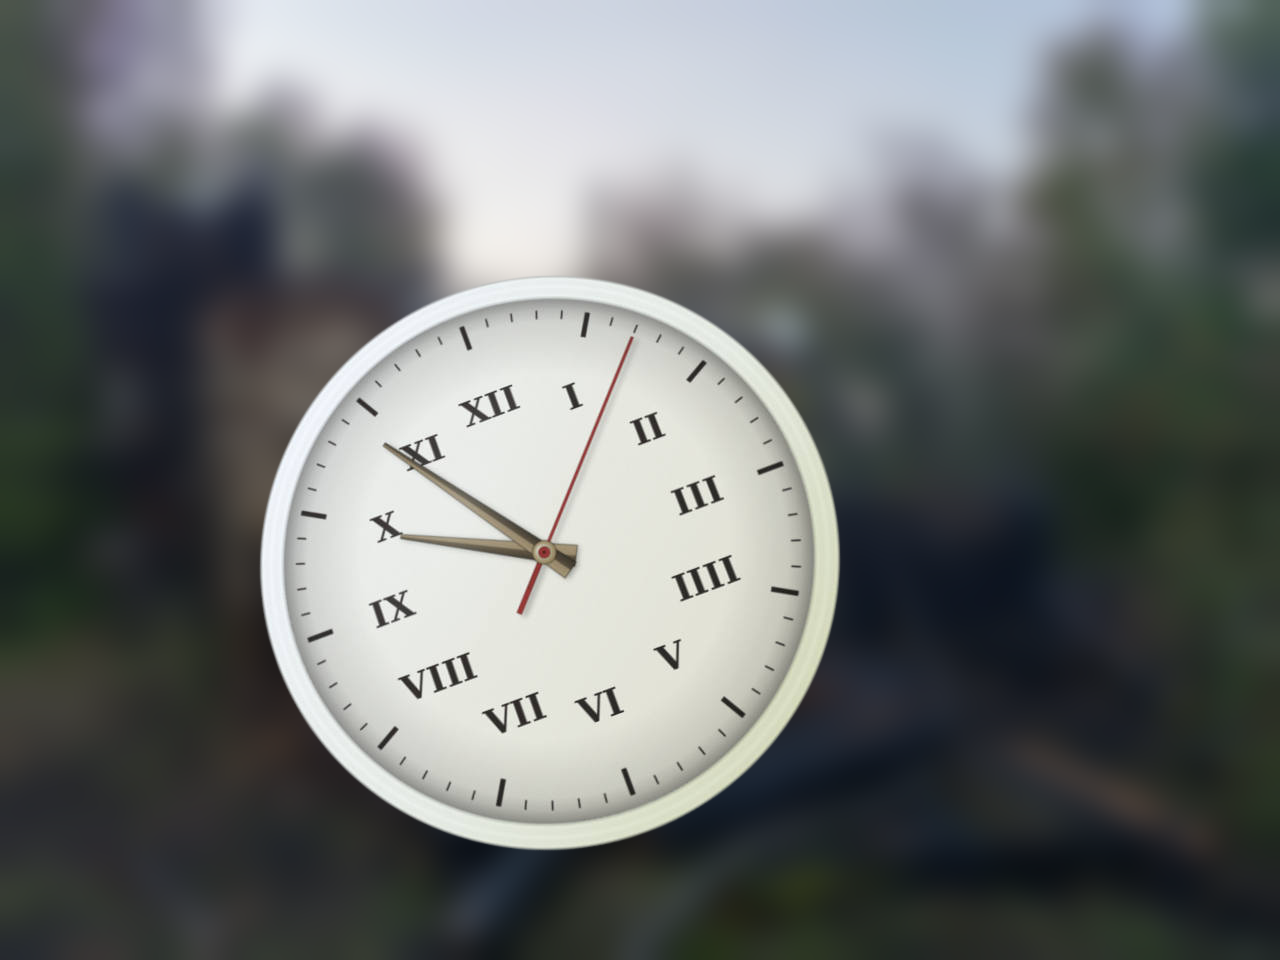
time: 9:54:07
